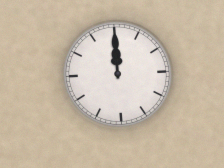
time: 12:00
